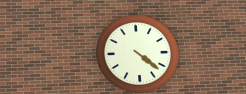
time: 4:22
